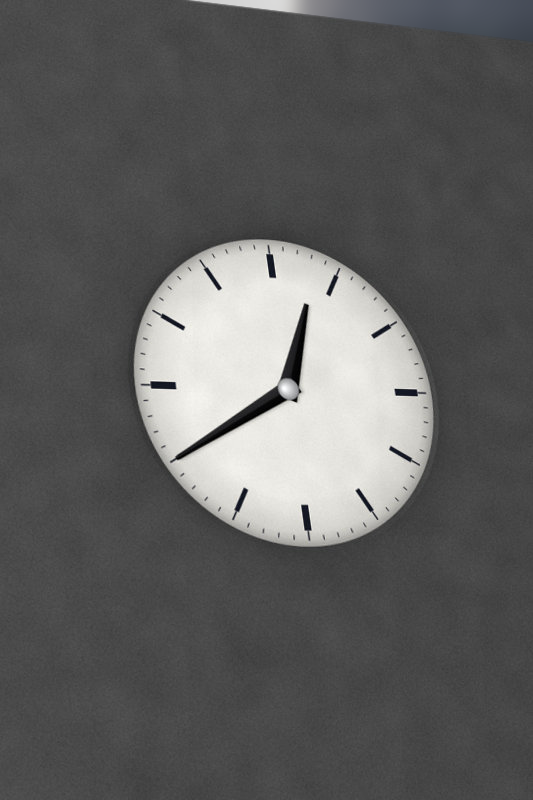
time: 12:40
